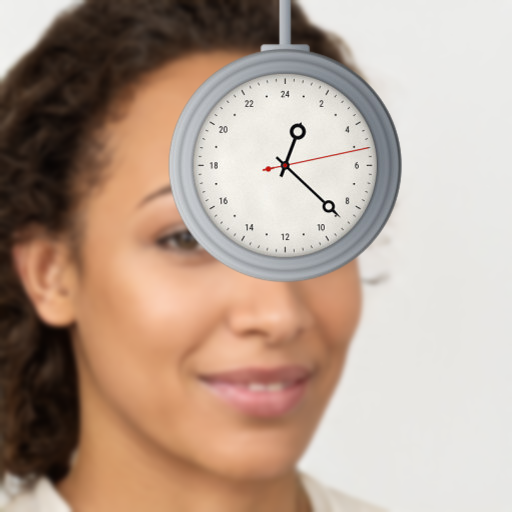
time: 1:22:13
